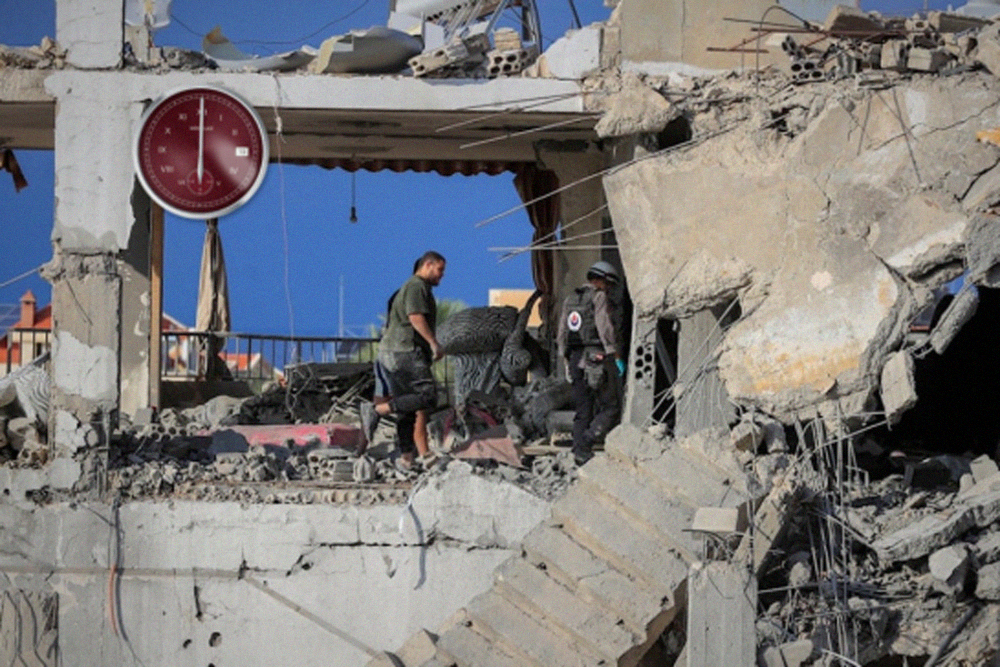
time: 6:00
